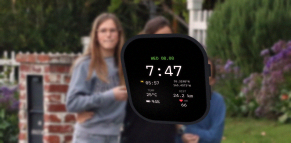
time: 7:47
